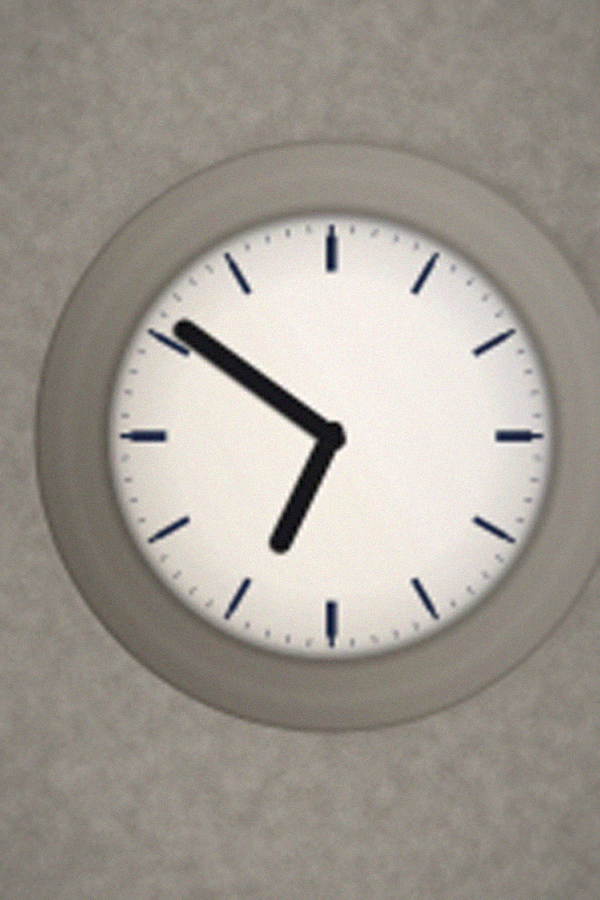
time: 6:51
